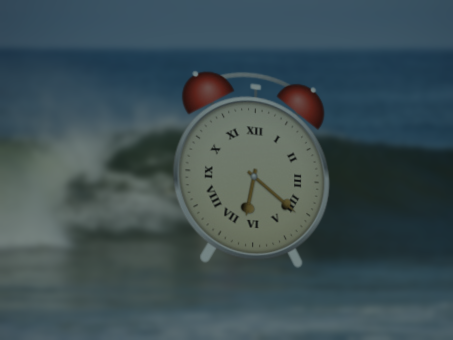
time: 6:21
